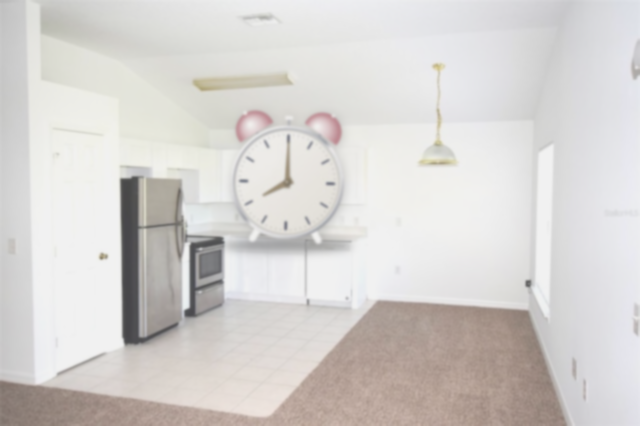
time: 8:00
